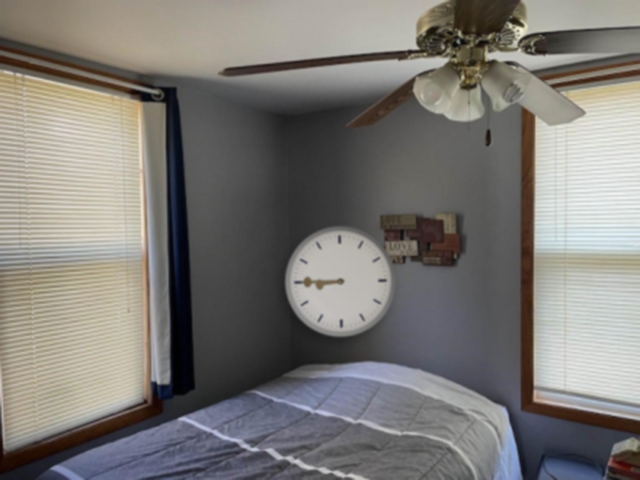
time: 8:45
